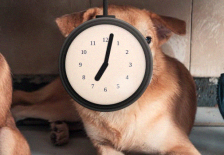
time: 7:02
